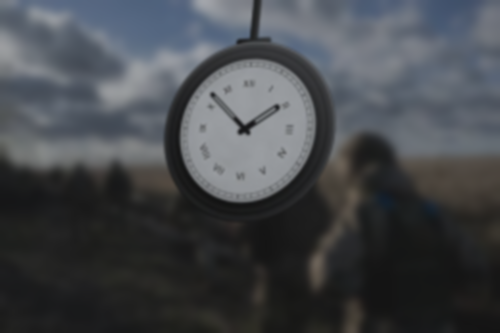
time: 1:52
